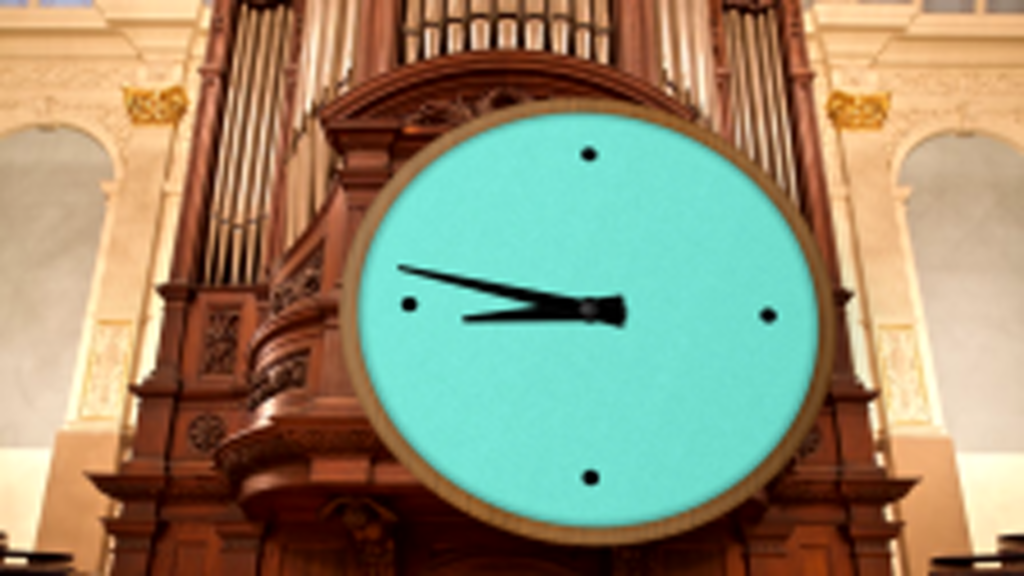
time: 8:47
